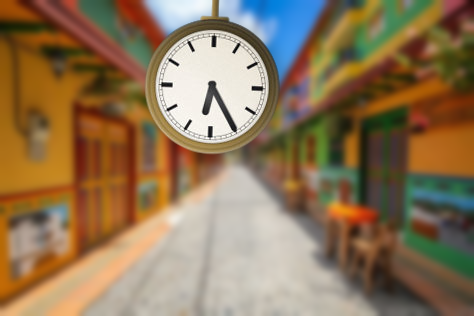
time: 6:25
